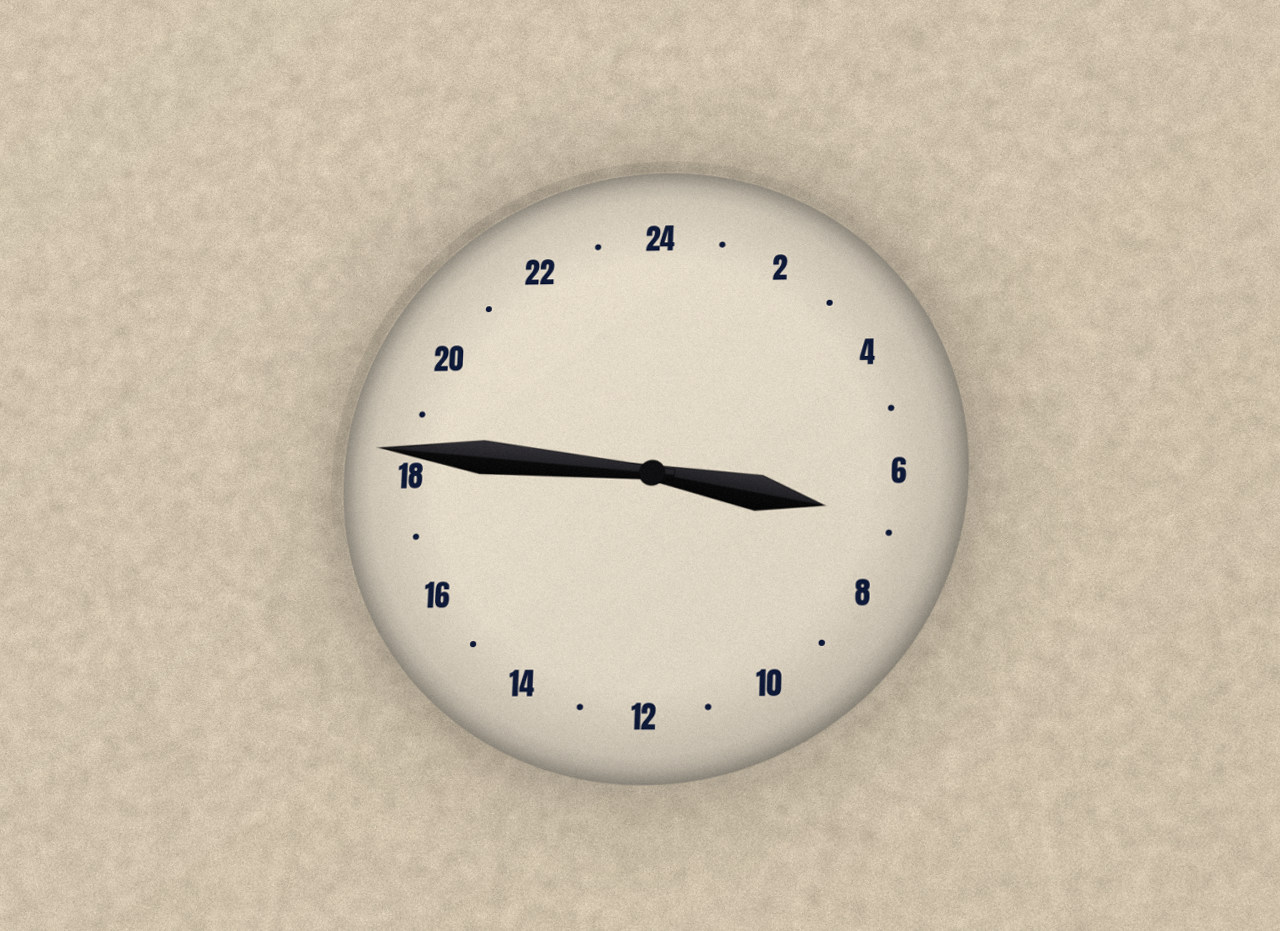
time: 6:46
